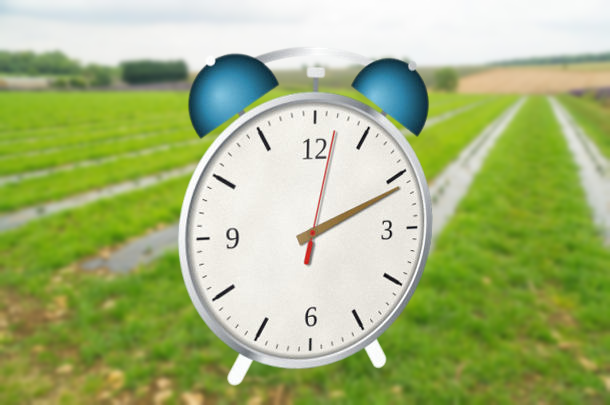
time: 2:11:02
